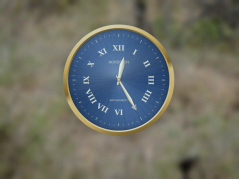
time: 12:25
